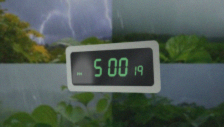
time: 5:00:19
